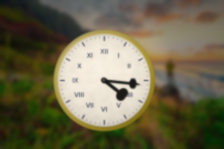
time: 4:16
